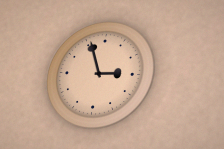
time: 2:56
